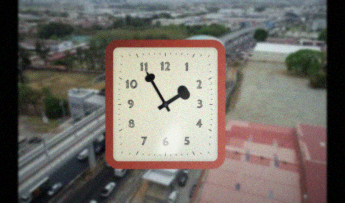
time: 1:55
